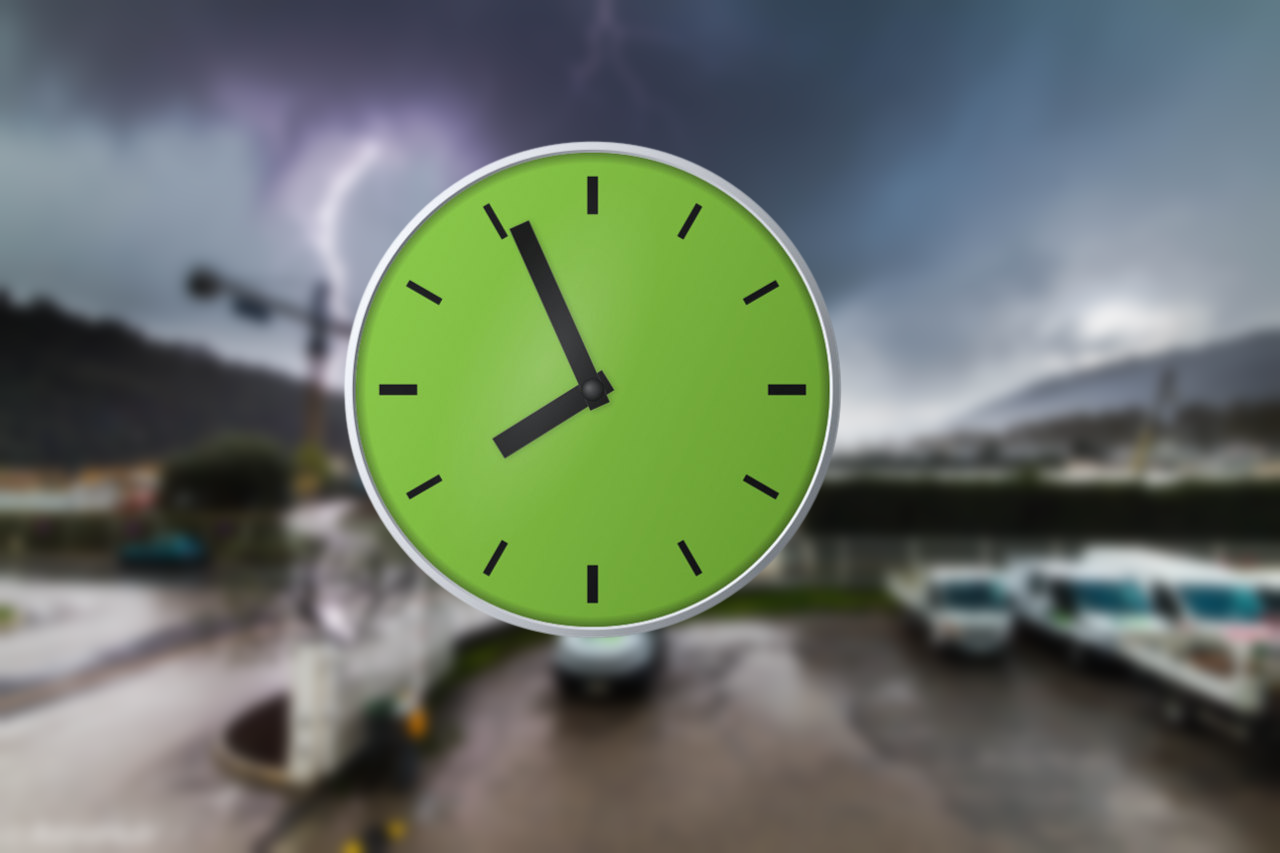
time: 7:56
